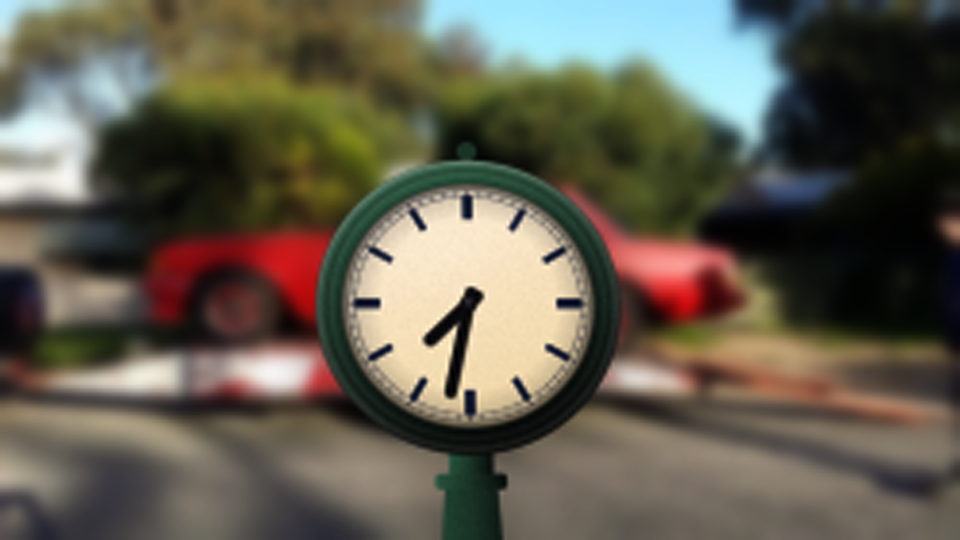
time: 7:32
